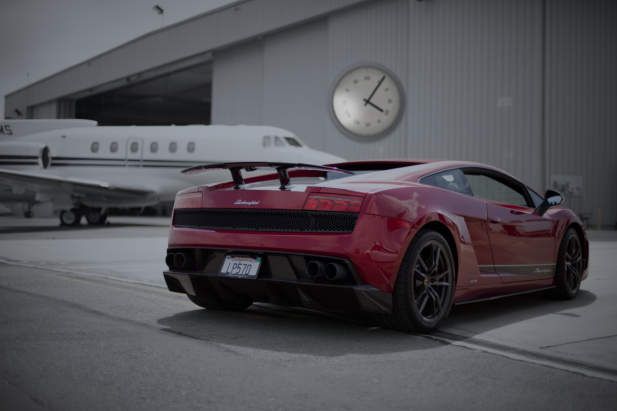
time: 4:06
